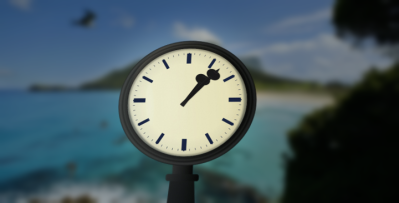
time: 1:07
